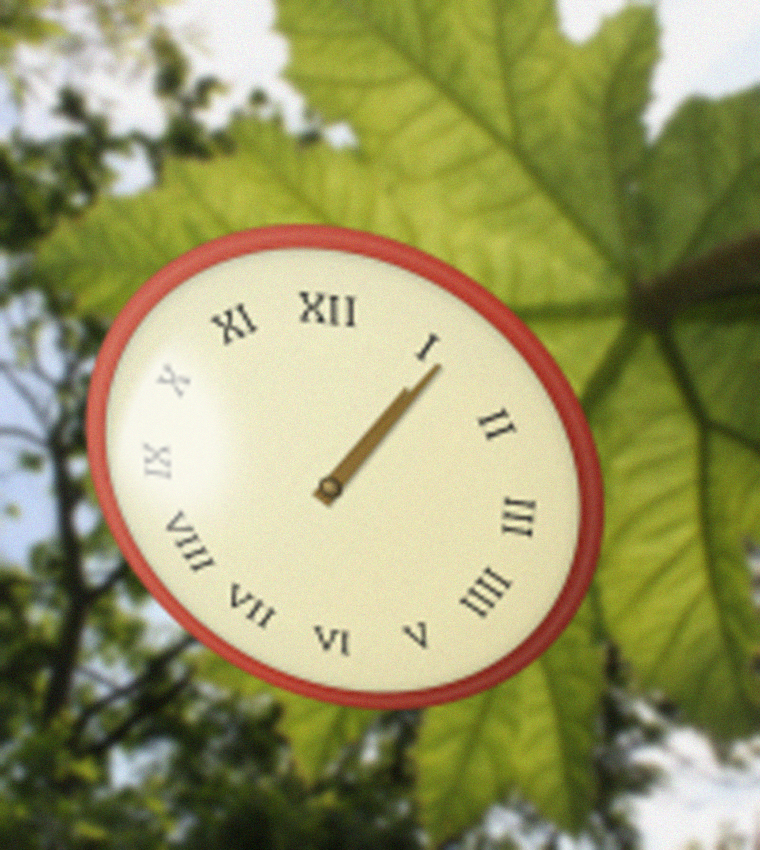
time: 1:06
